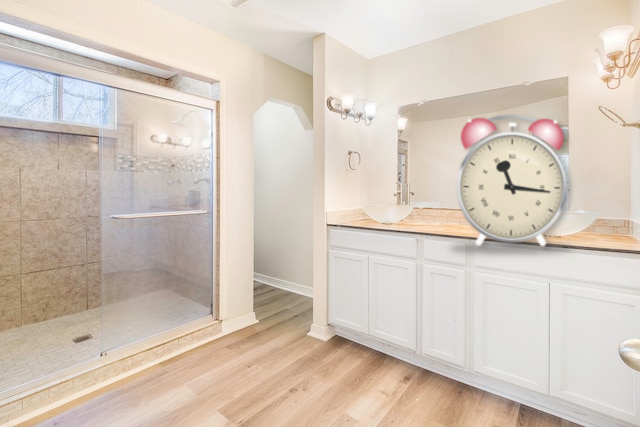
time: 11:16
